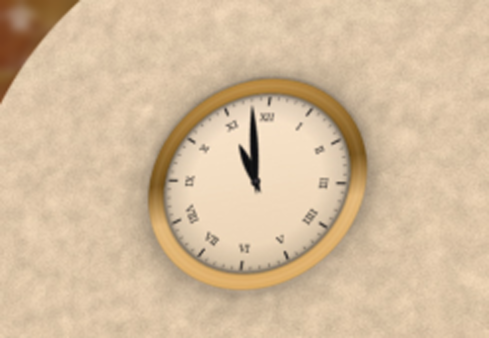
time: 10:58
